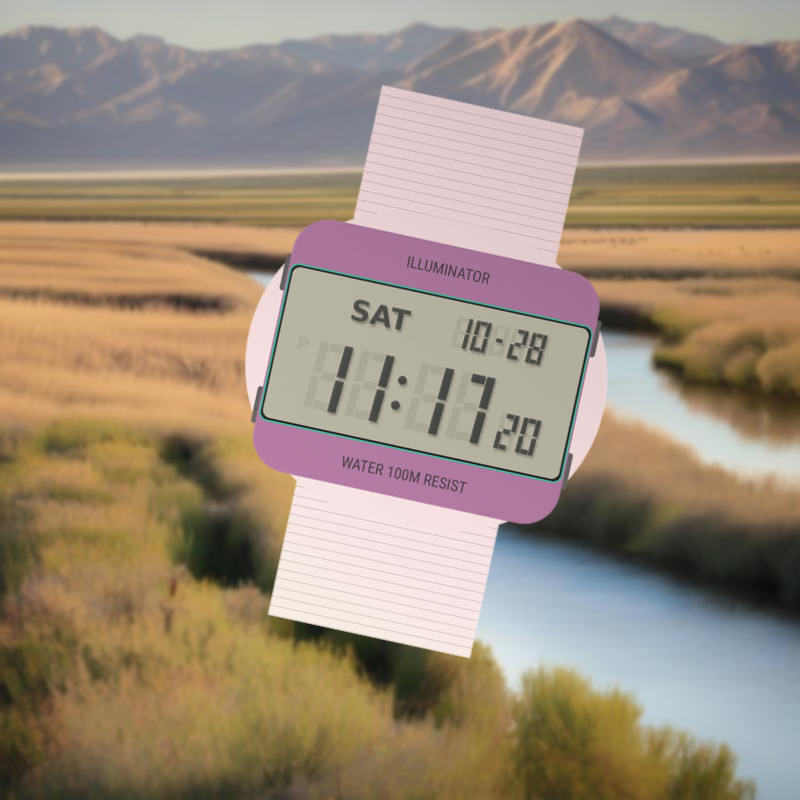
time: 11:17:20
